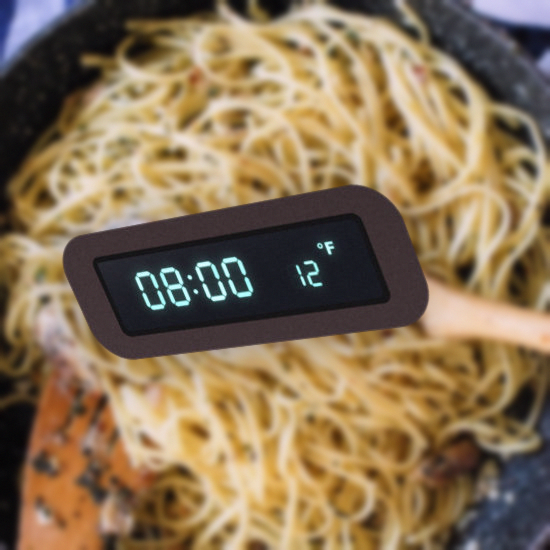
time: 8:00
